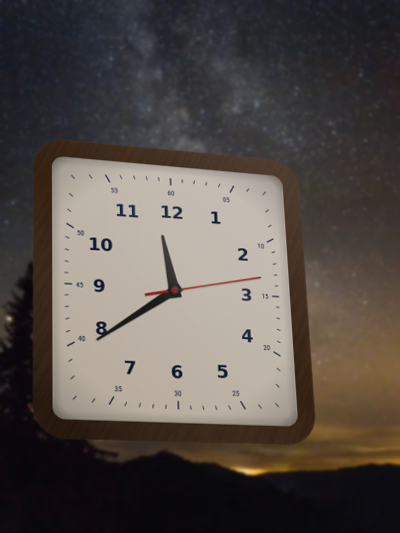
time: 11:39:13
